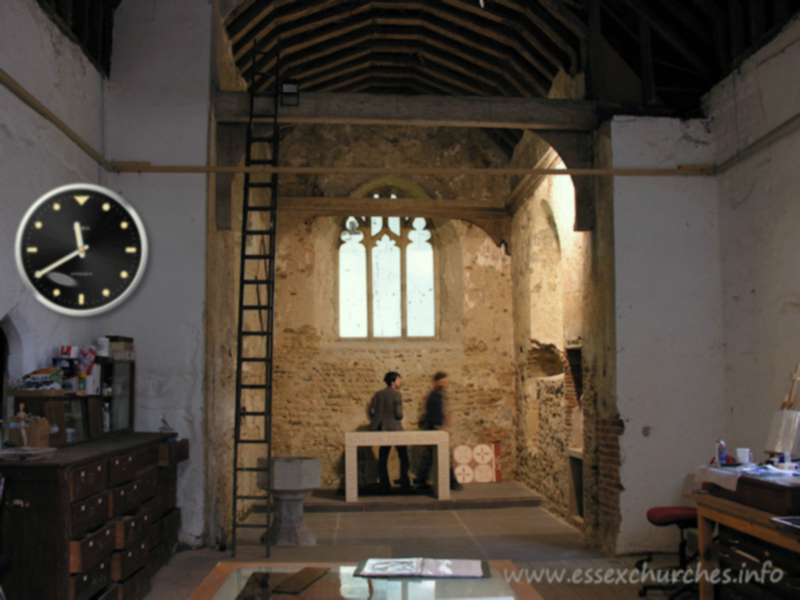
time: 11:40
